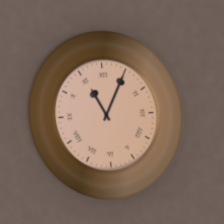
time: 11:05
